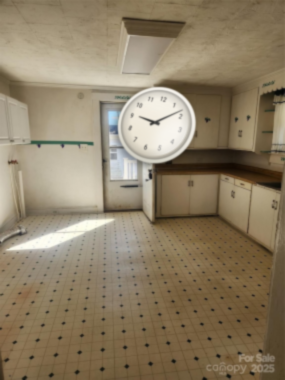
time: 9:08
